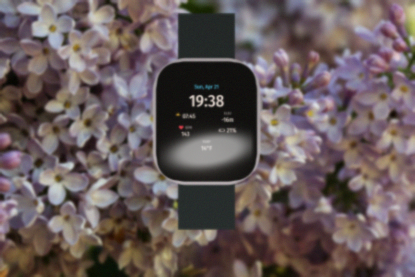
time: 19:38
